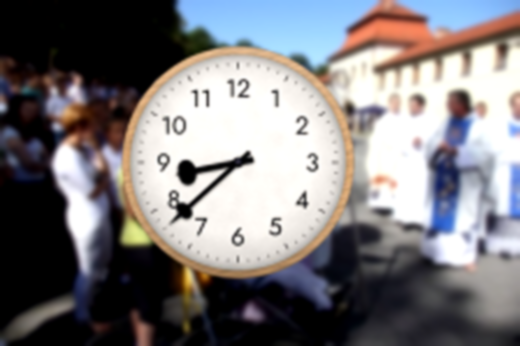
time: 8:38
